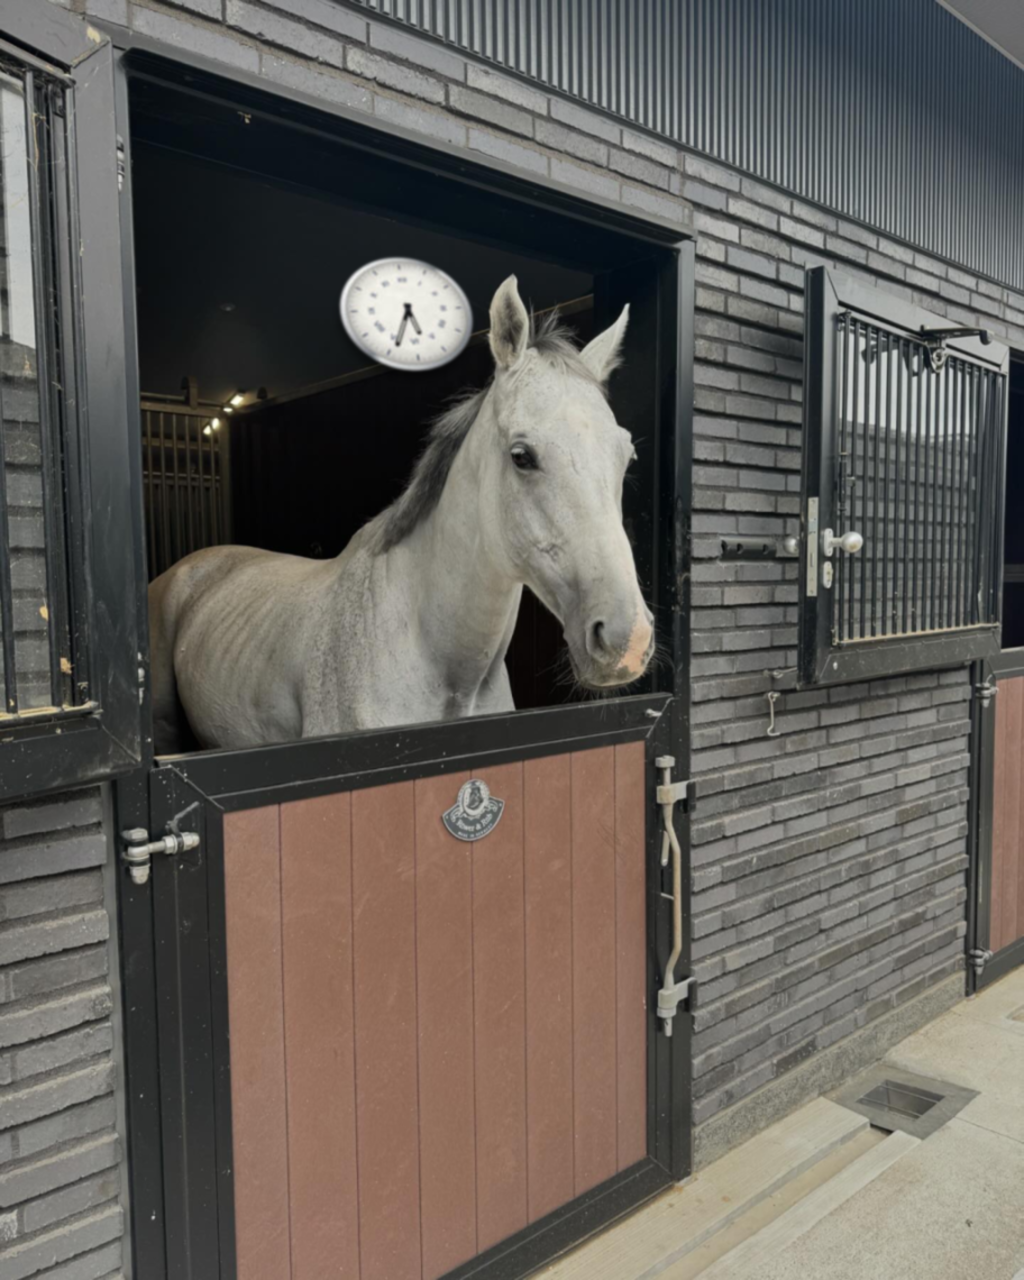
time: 5:34
